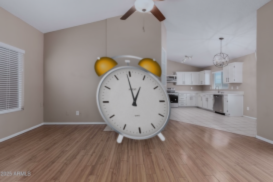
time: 12:59
